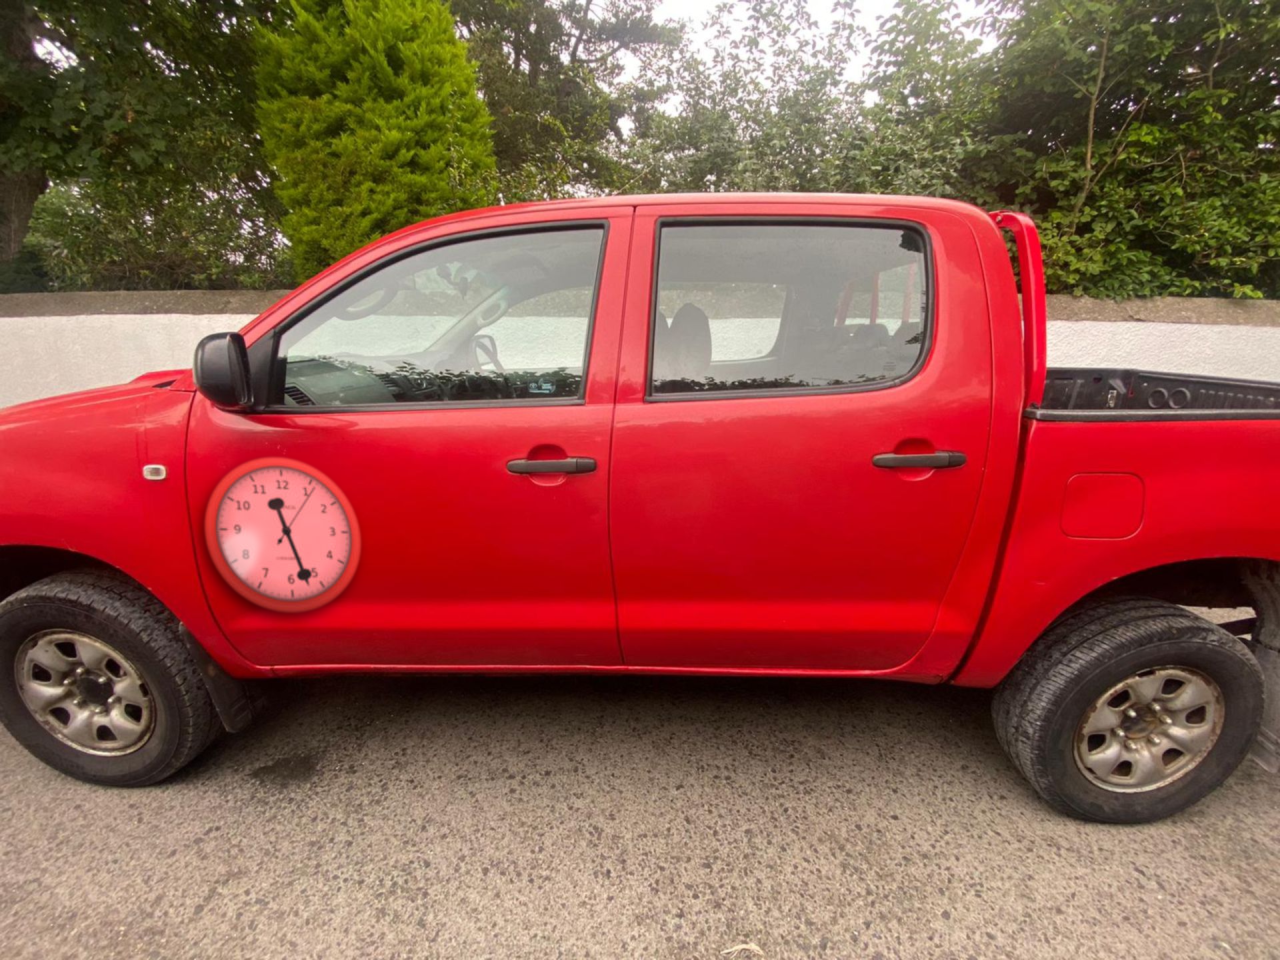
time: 11:27:06
